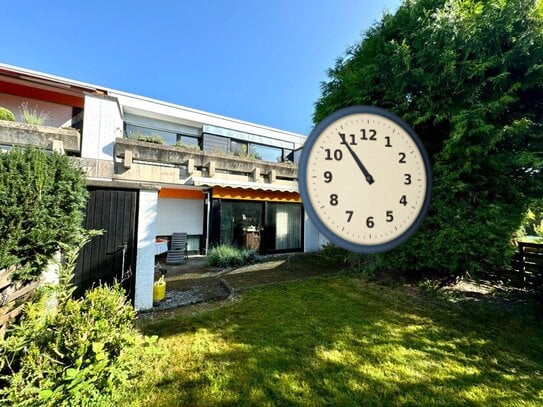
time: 10:54
